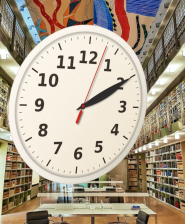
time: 2:10:03
